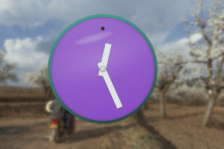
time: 12:26
